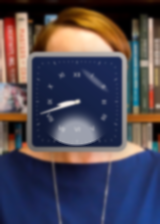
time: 8:42
